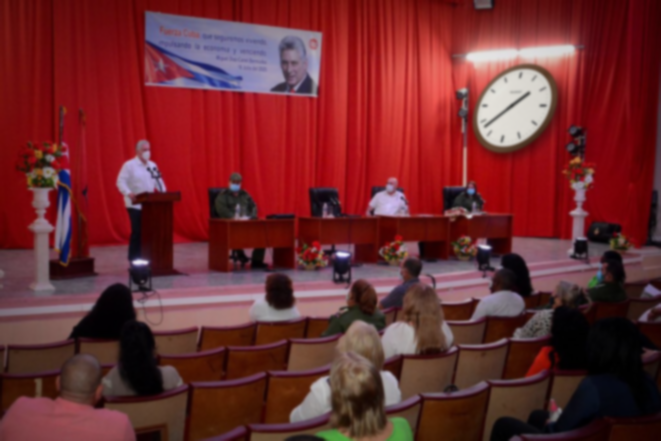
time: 1:38
